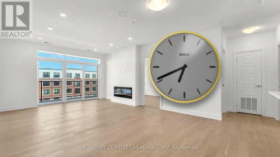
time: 6:41
